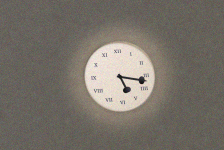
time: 5:17
